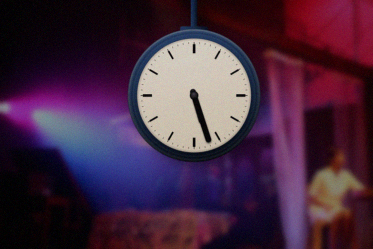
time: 5:27
